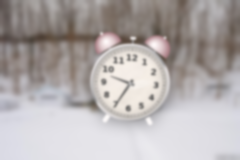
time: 9:35
